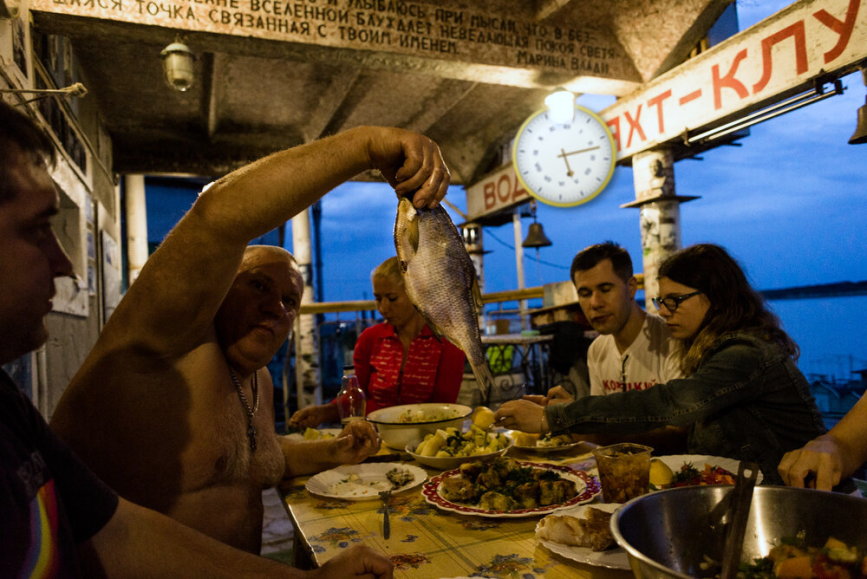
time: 5:12
